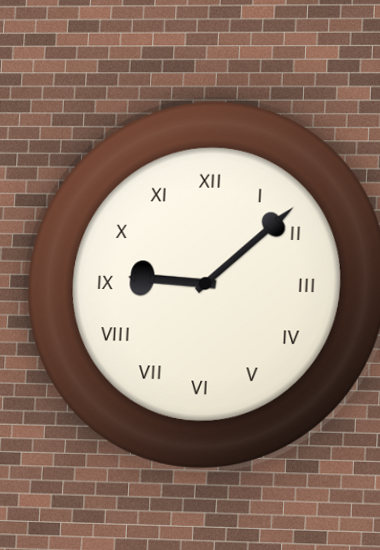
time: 9:08
